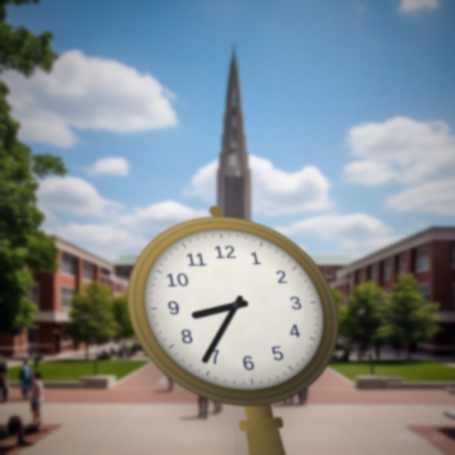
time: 8:36
